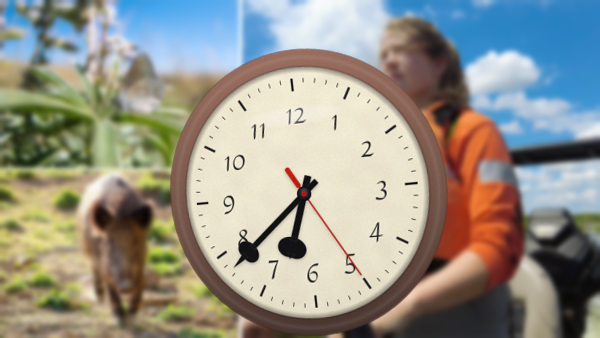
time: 6:38:25
